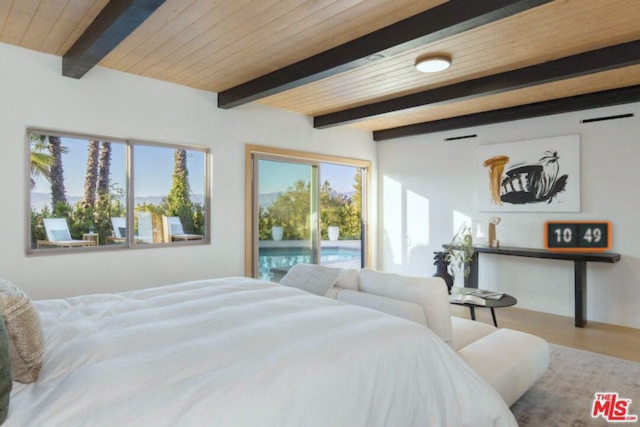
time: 10:49
